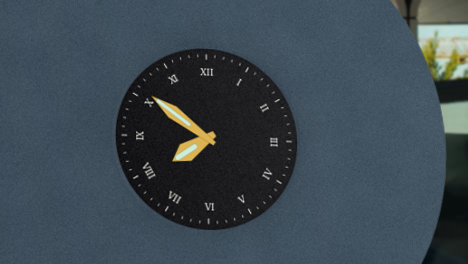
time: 7:51
